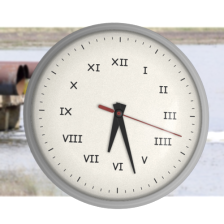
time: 6:27:18
